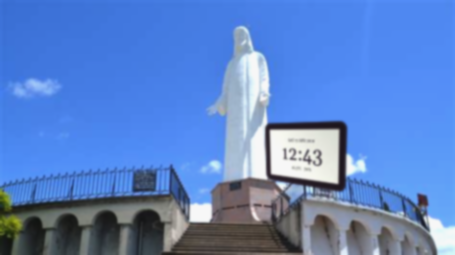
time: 12:43
